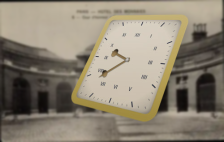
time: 9:38
